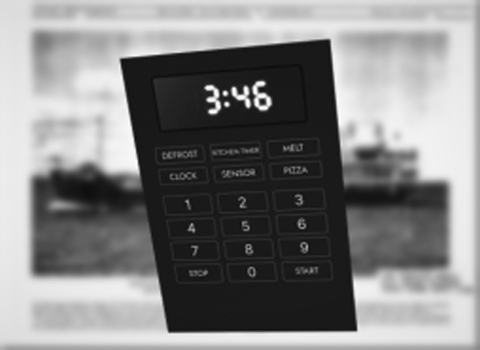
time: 3:46
